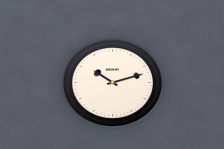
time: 10:12
